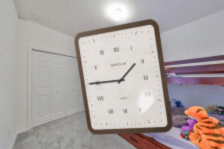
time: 1:45
